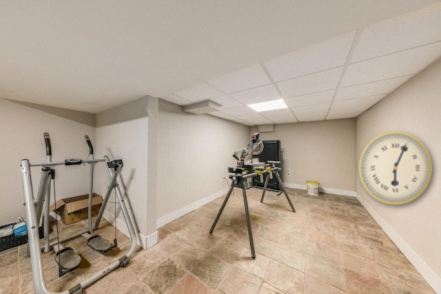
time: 6:04
